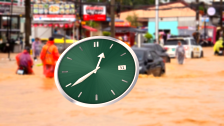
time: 12:39
